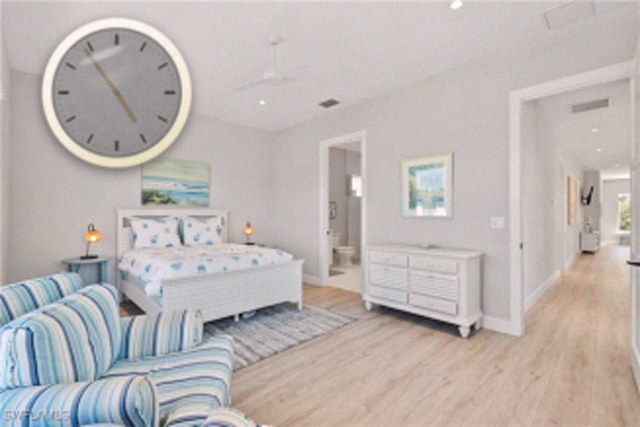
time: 4:54
